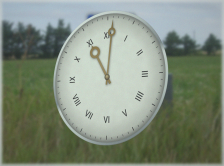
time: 11:01
